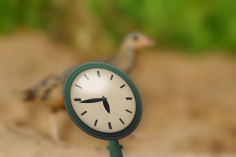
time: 5:44
